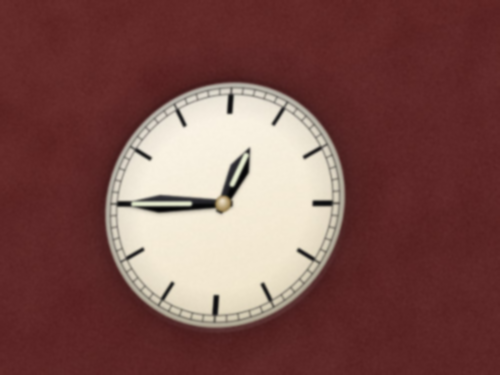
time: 12:45
